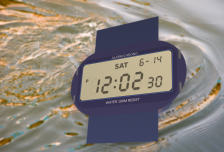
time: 12:02:30
